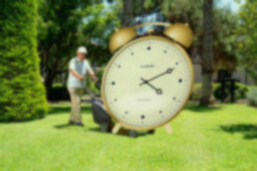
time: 4:11
